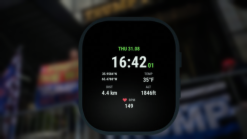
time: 16:42
